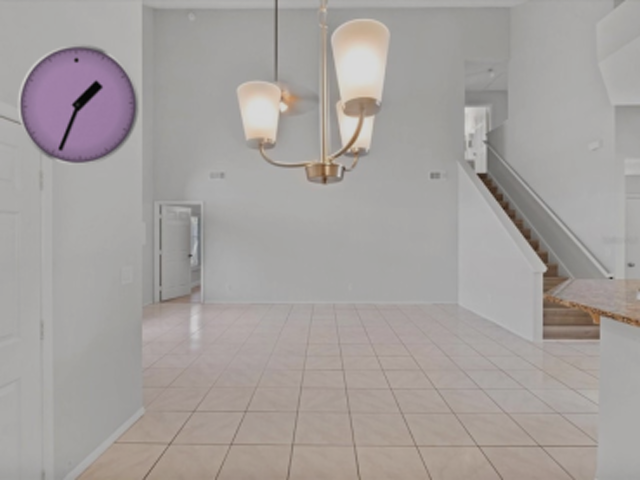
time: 1:34
